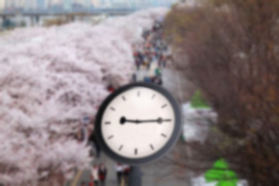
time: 9:15
